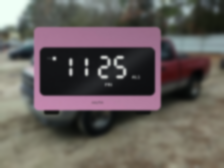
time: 11:25
